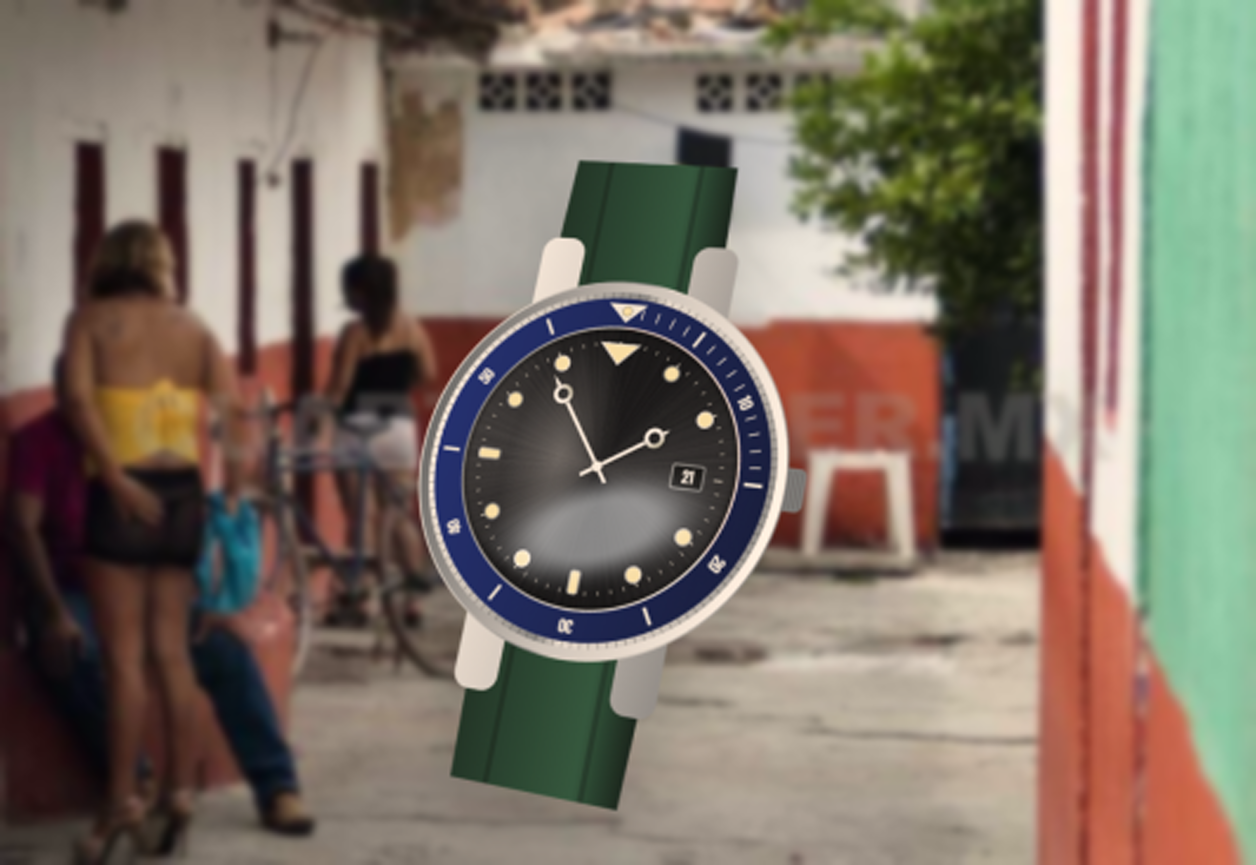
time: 1:54
